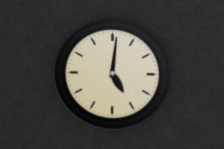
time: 5:01
